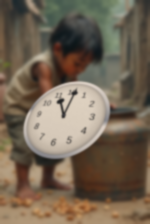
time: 11:01
